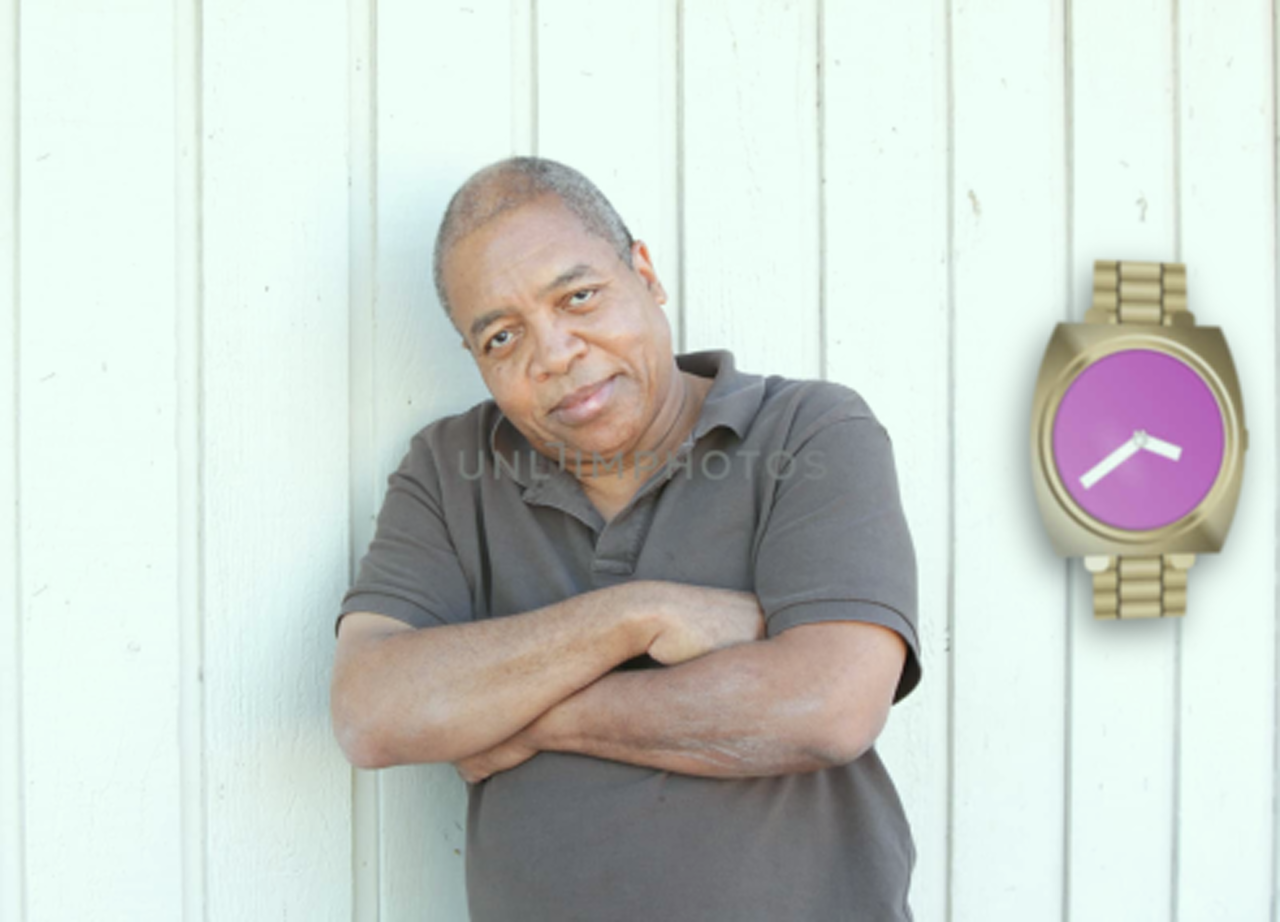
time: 3:39
